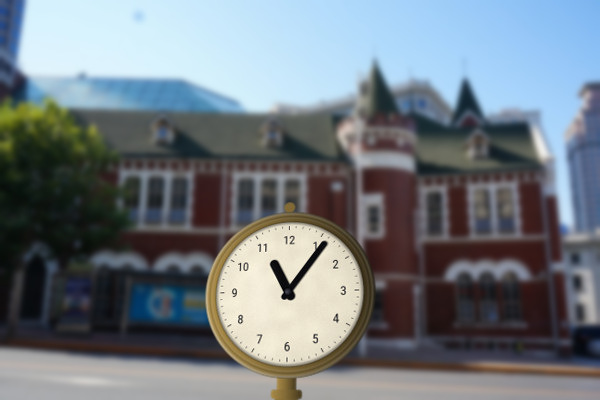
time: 11:06
